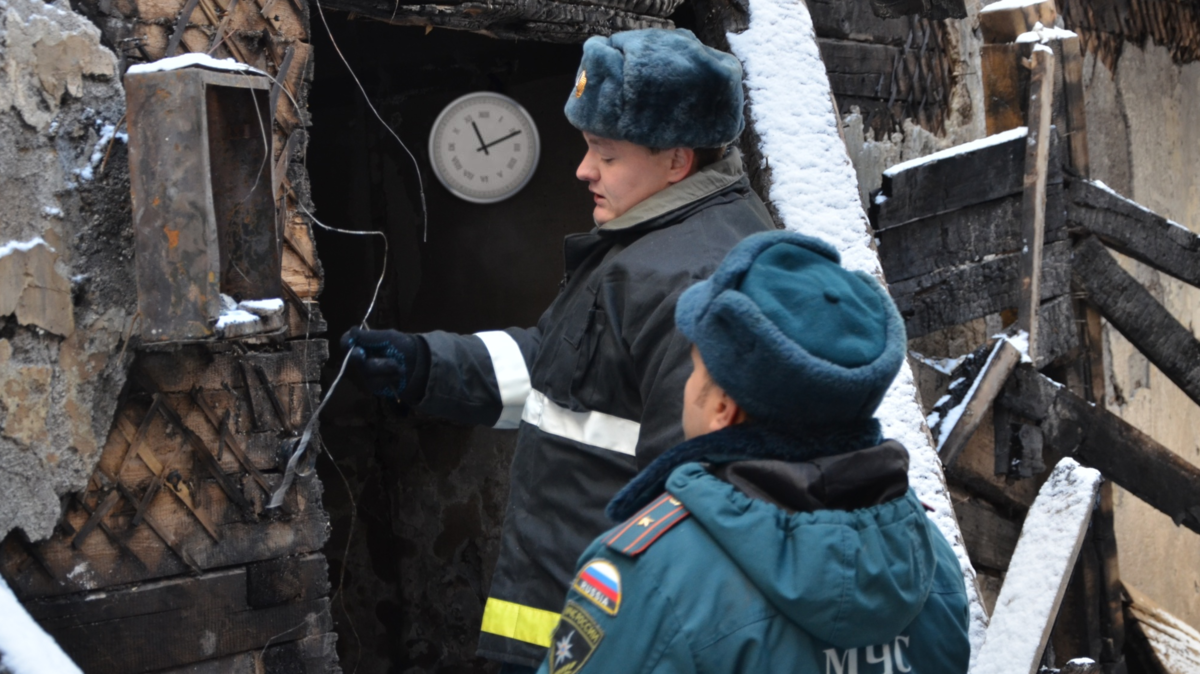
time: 11:11
